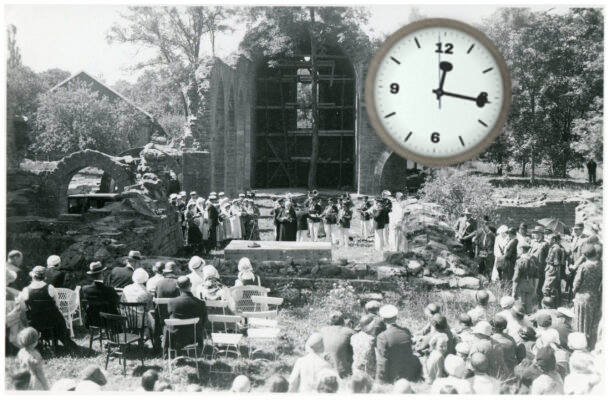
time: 12:15:59
